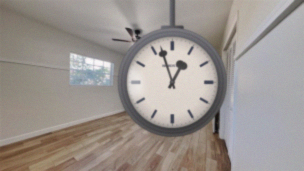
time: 12:57
